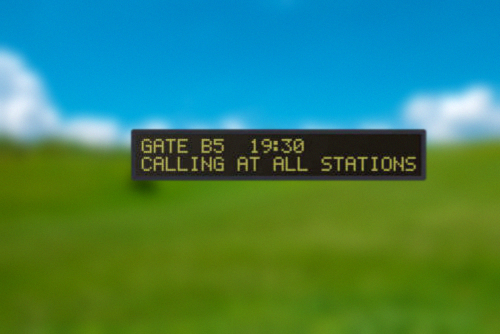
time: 19:30
